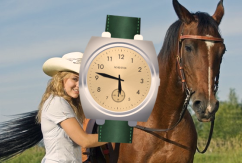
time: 5:47
